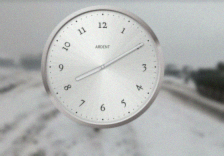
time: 8:10
